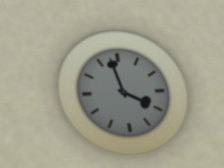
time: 3:58
